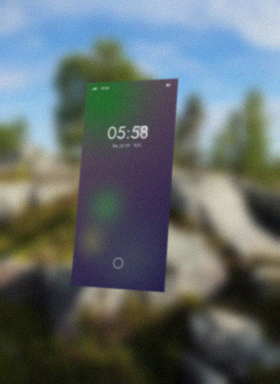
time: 5:58
